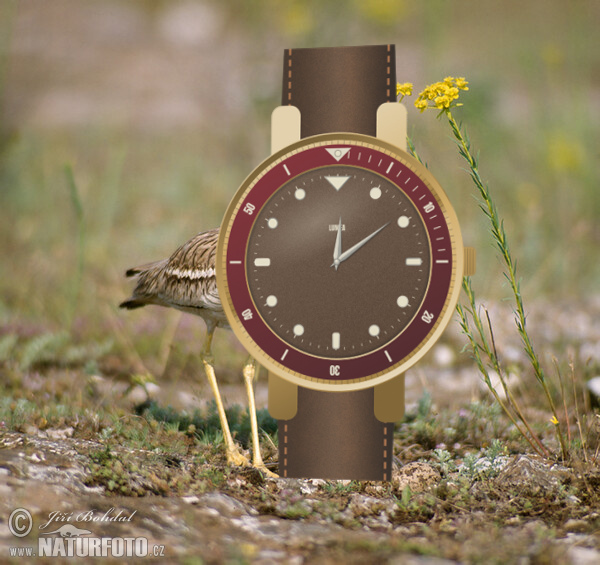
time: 12:09
